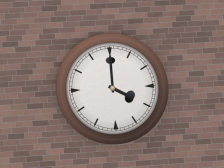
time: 4:00
